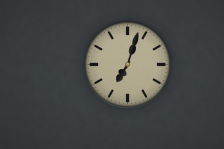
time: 7:03
